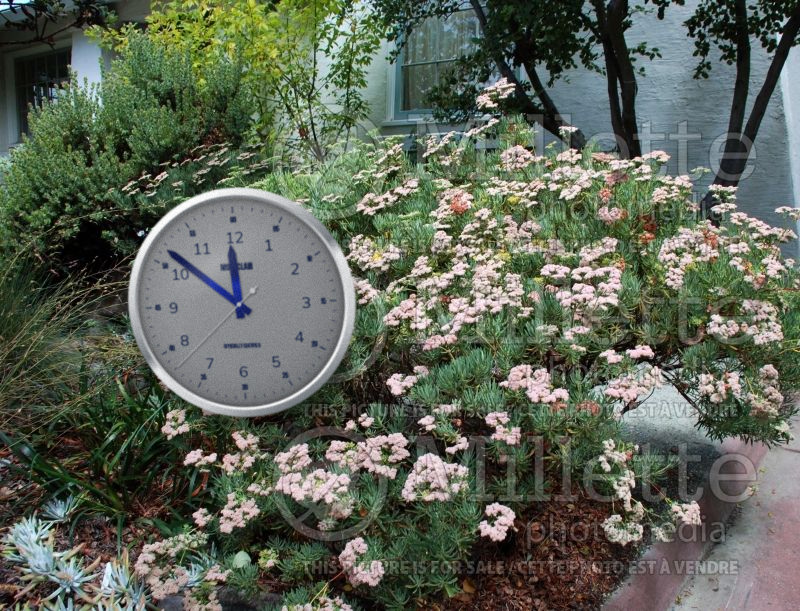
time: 11:51:38
